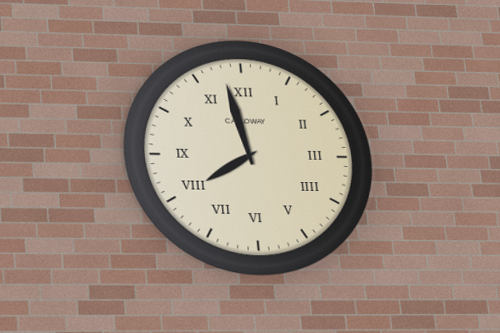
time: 7:58
